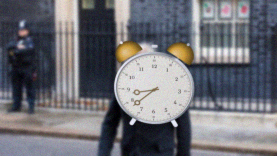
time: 8:38
